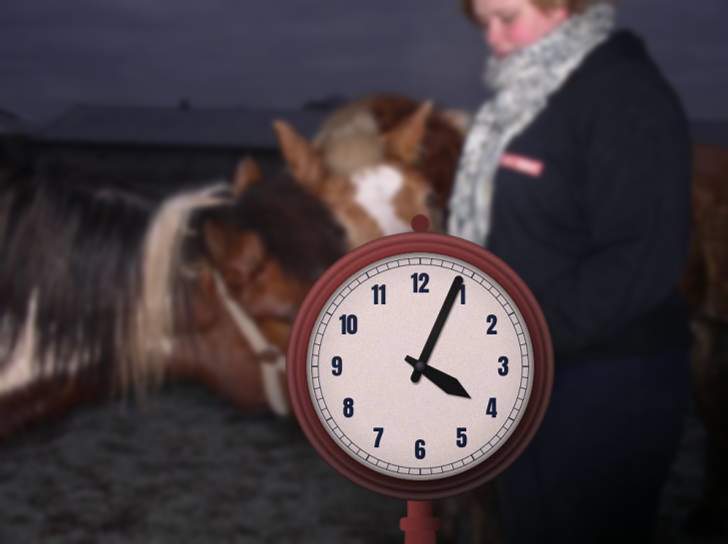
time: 4:04
